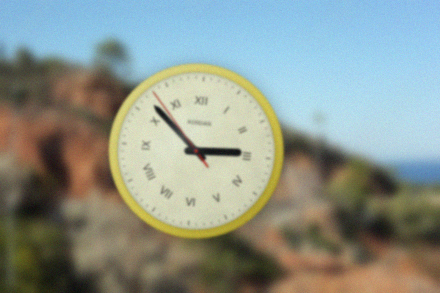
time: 2:51:53
